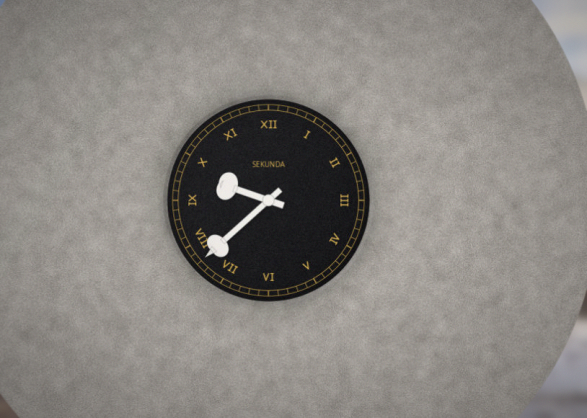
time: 9:38
